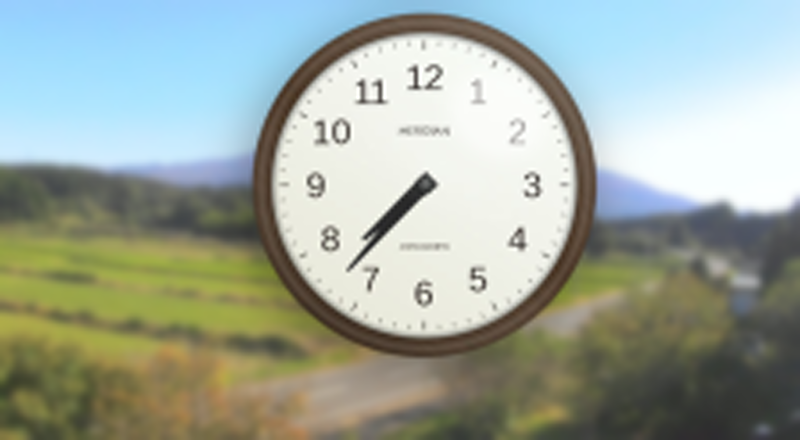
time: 7:37
